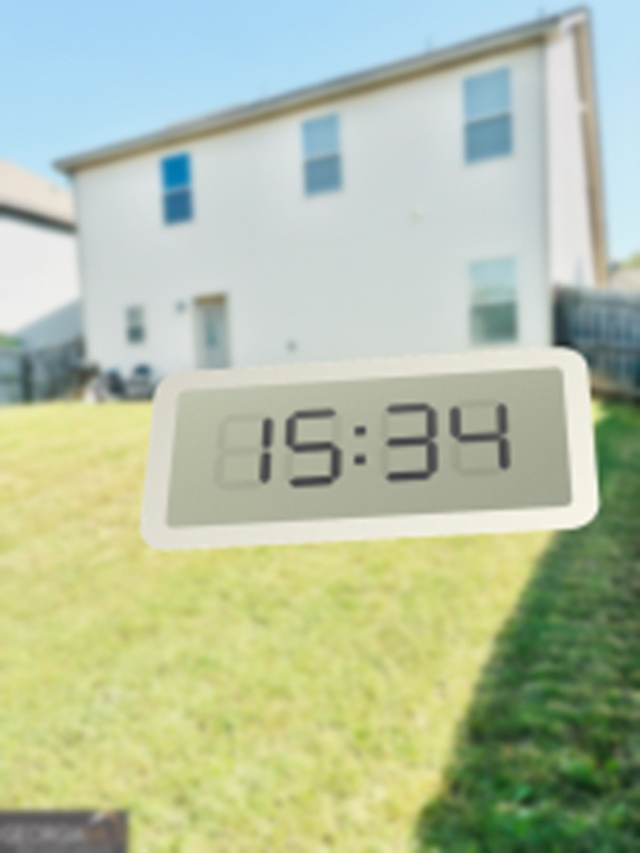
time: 15:34
